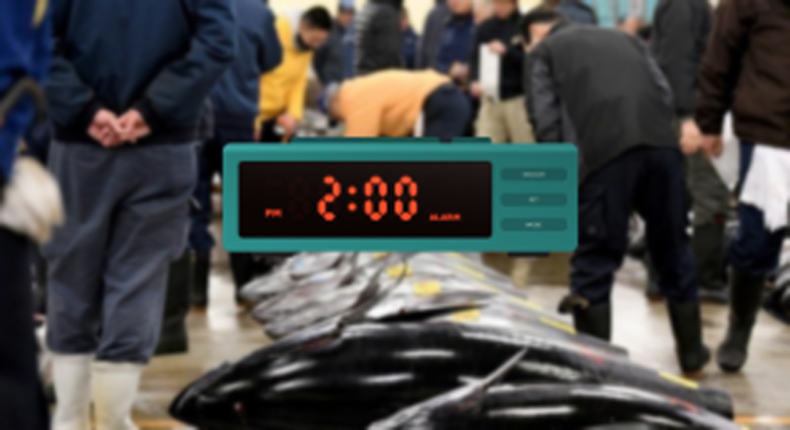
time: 2:00
